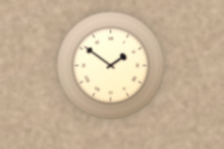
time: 1:51
